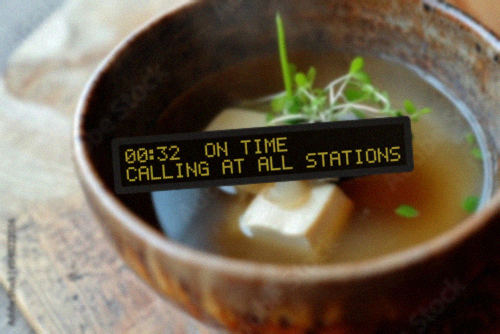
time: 0:32
